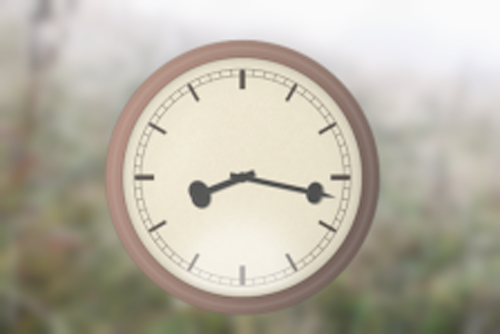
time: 8:17
